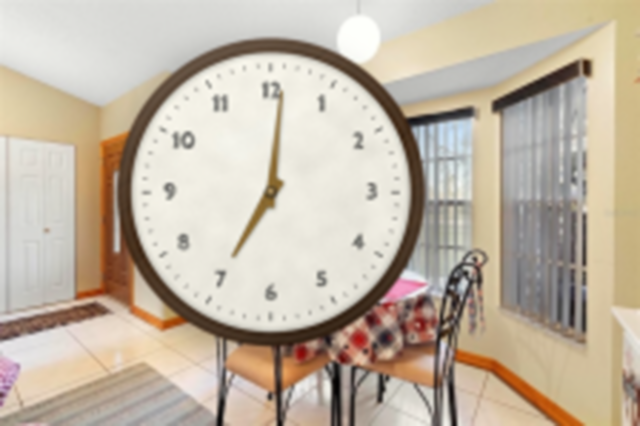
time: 7:01
